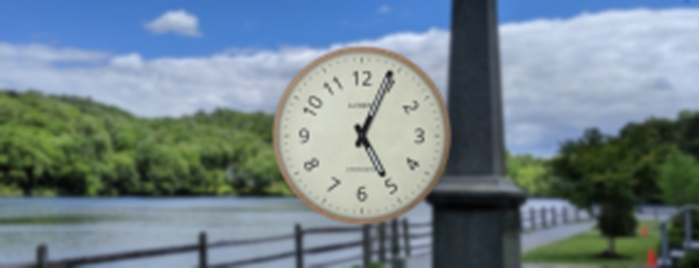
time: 5:04
